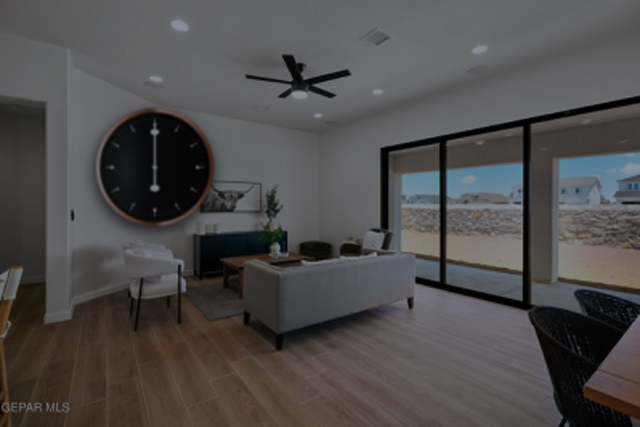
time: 6:00
